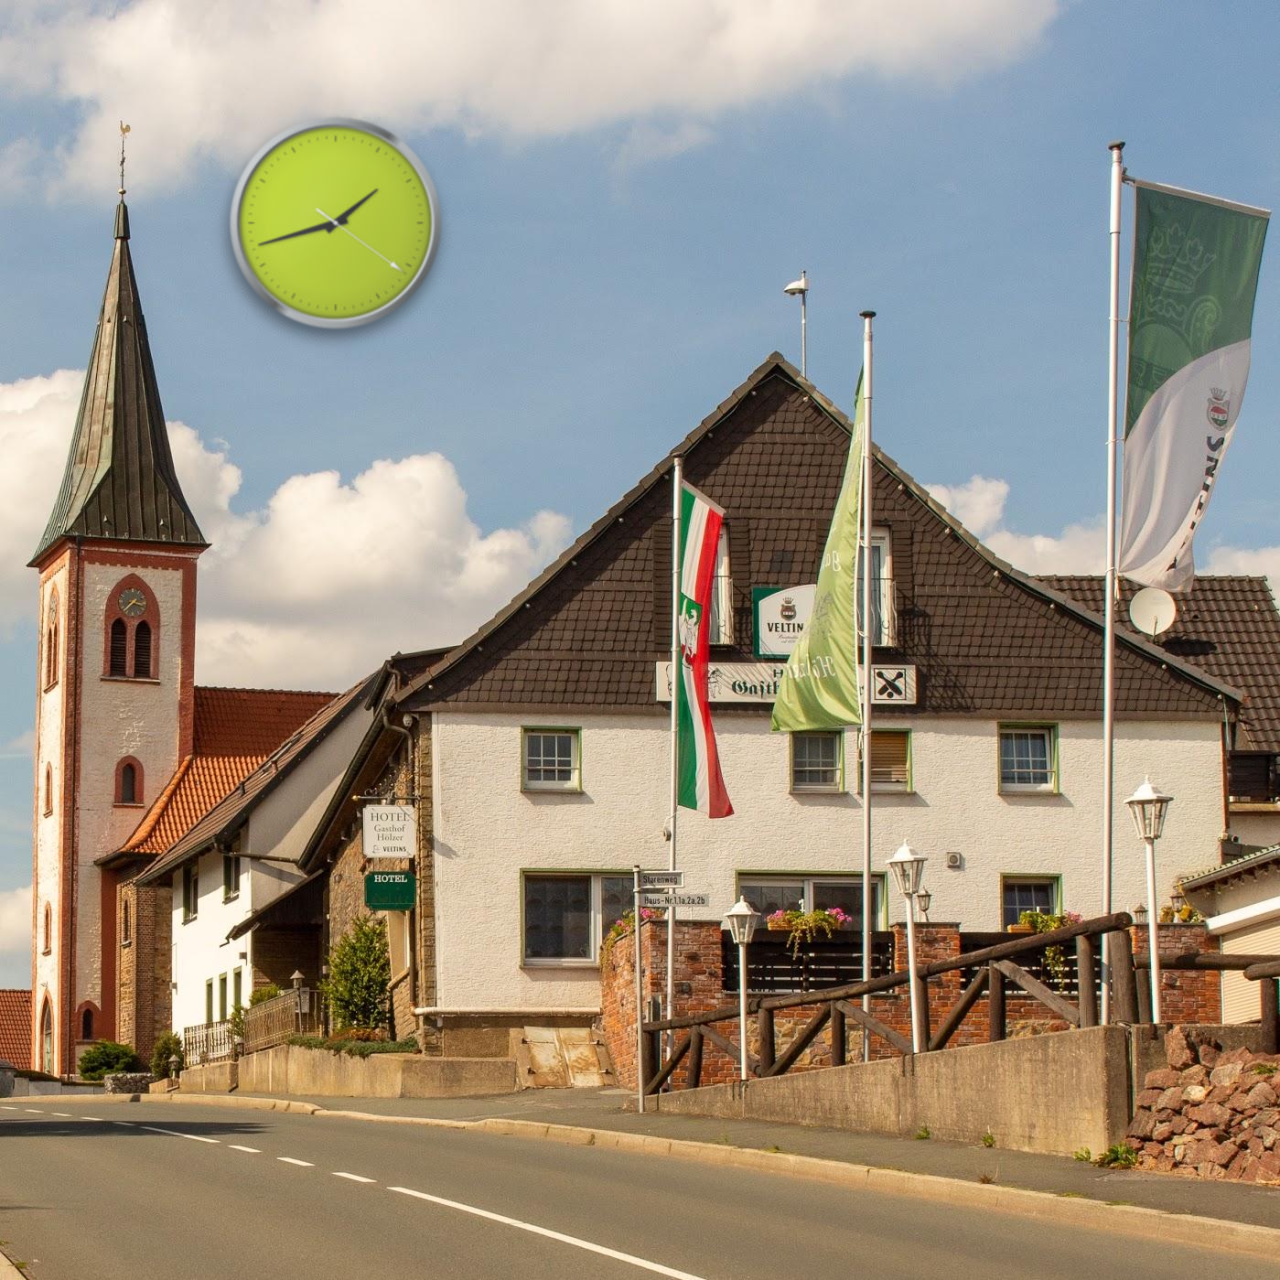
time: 1:42:21
